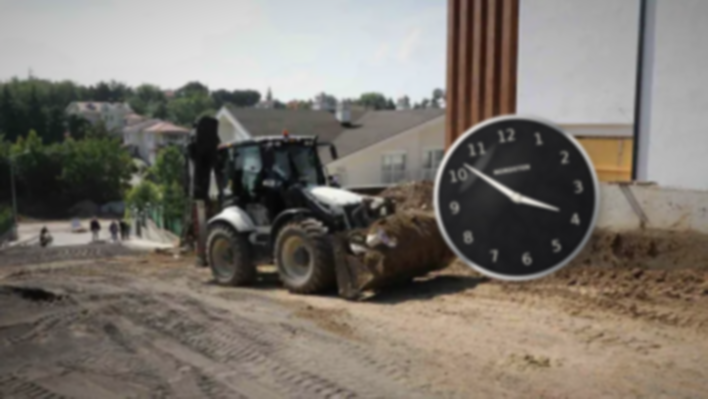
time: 3:52
